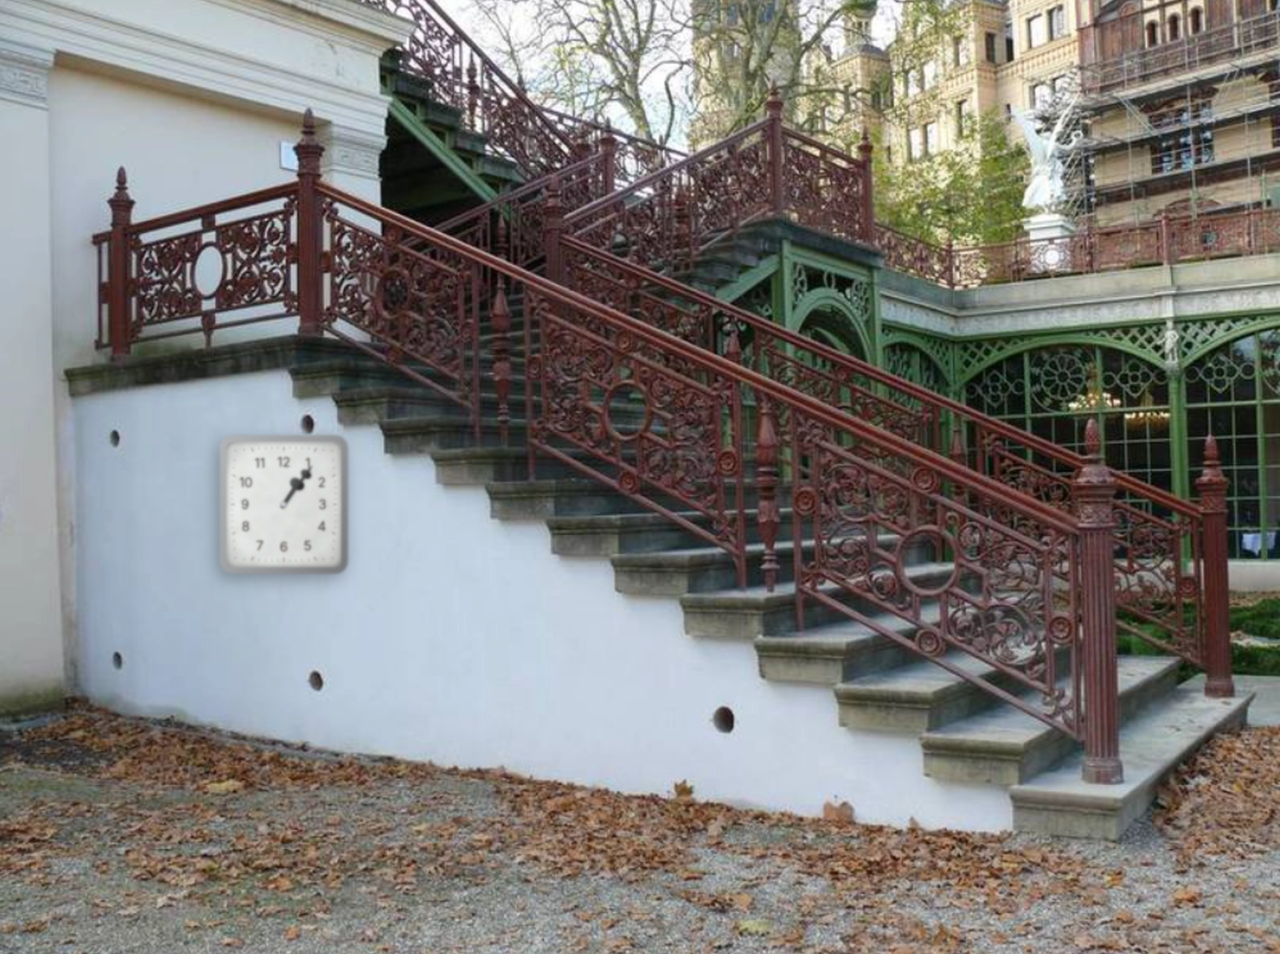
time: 1:06
